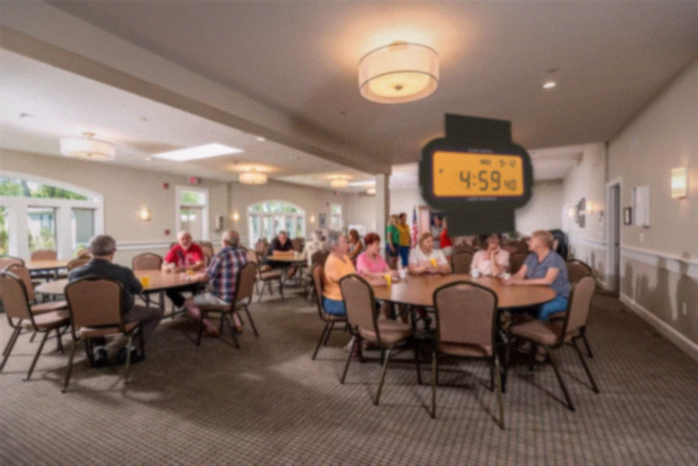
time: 4:59
